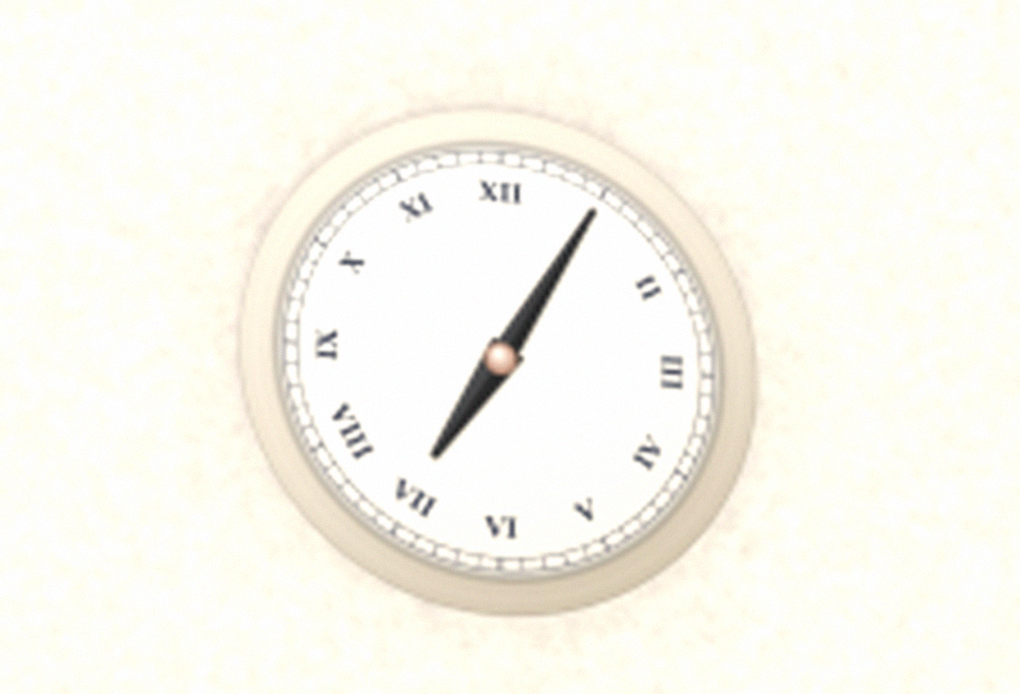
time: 7:05
